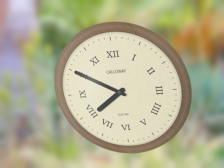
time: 7:50
